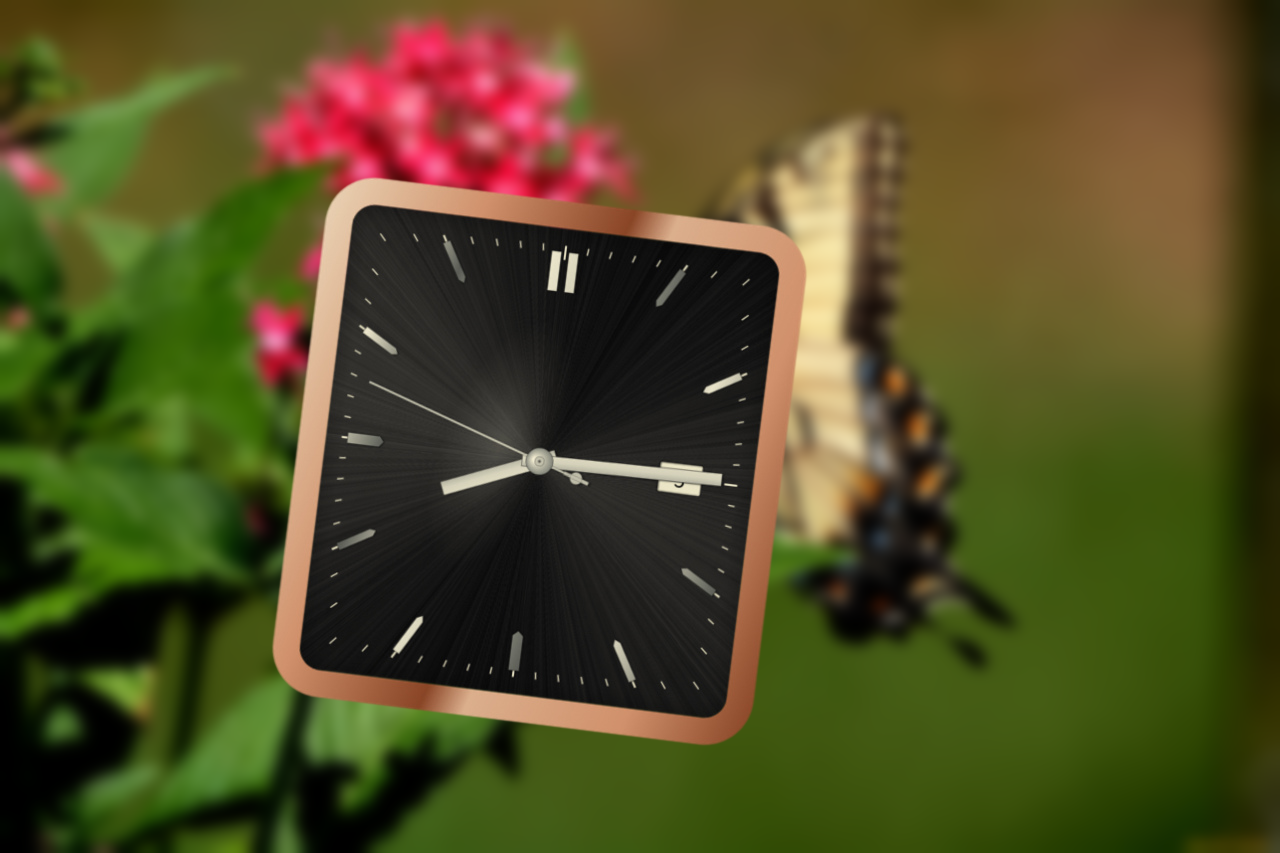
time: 8:14:48
